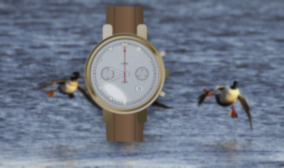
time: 9:41
